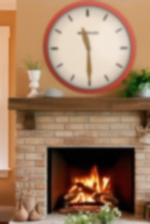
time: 11:30
